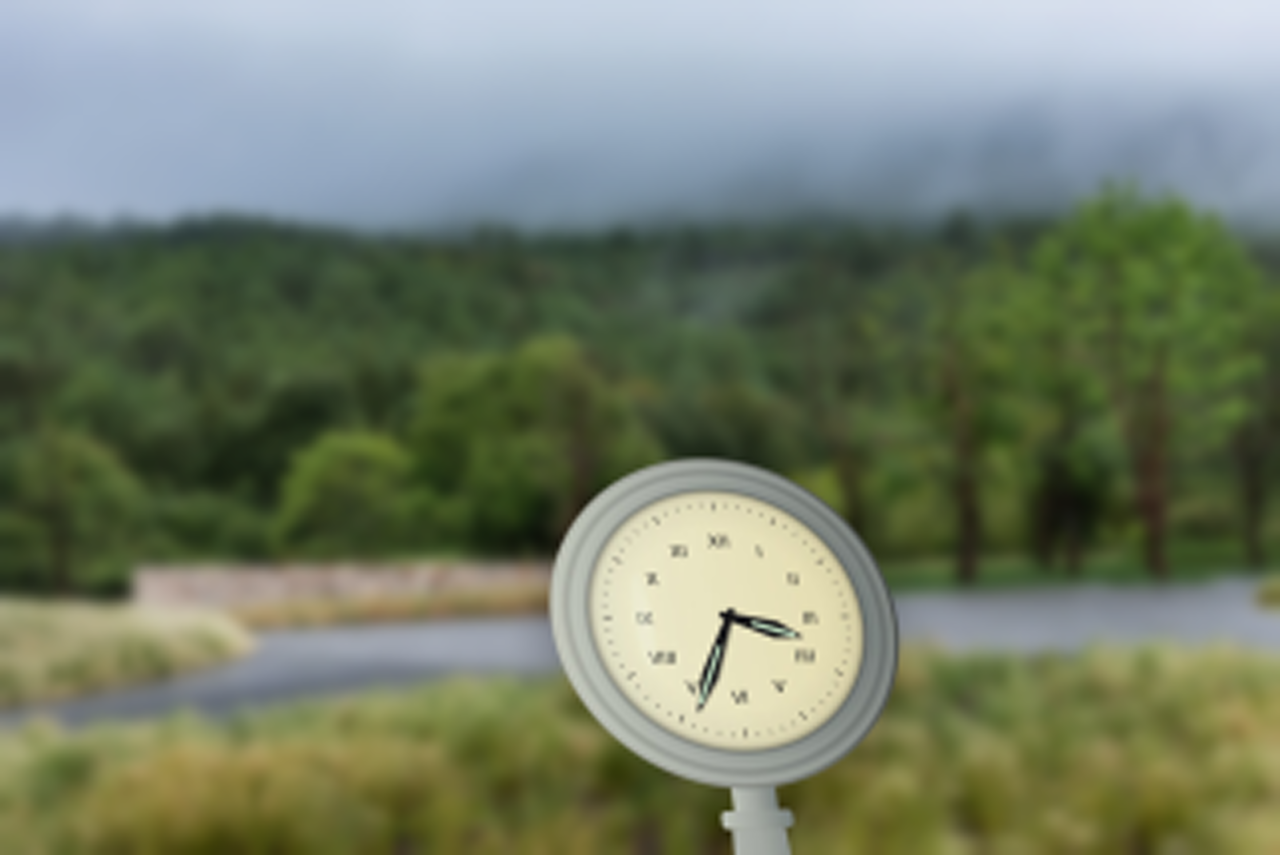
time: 3:34
